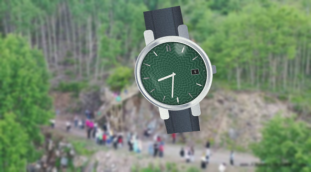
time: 8:32
